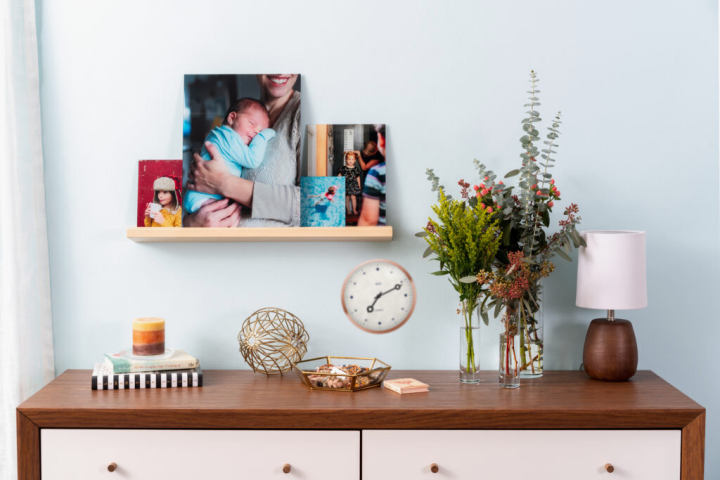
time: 7:11
